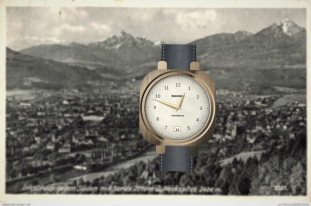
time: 12:48
